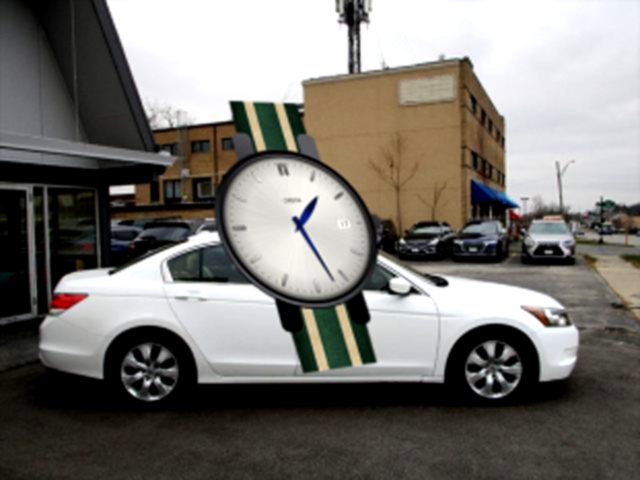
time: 1:27
